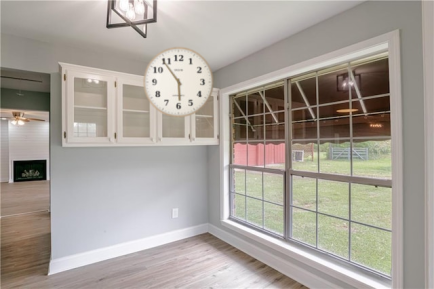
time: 5:54
